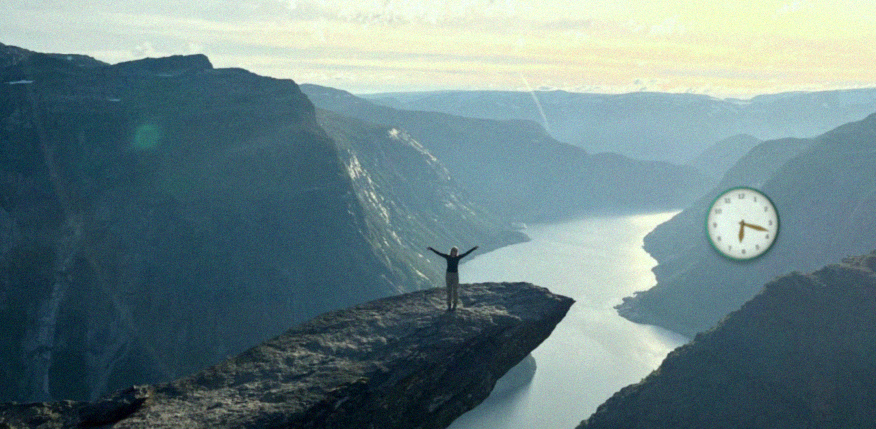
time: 6:18
